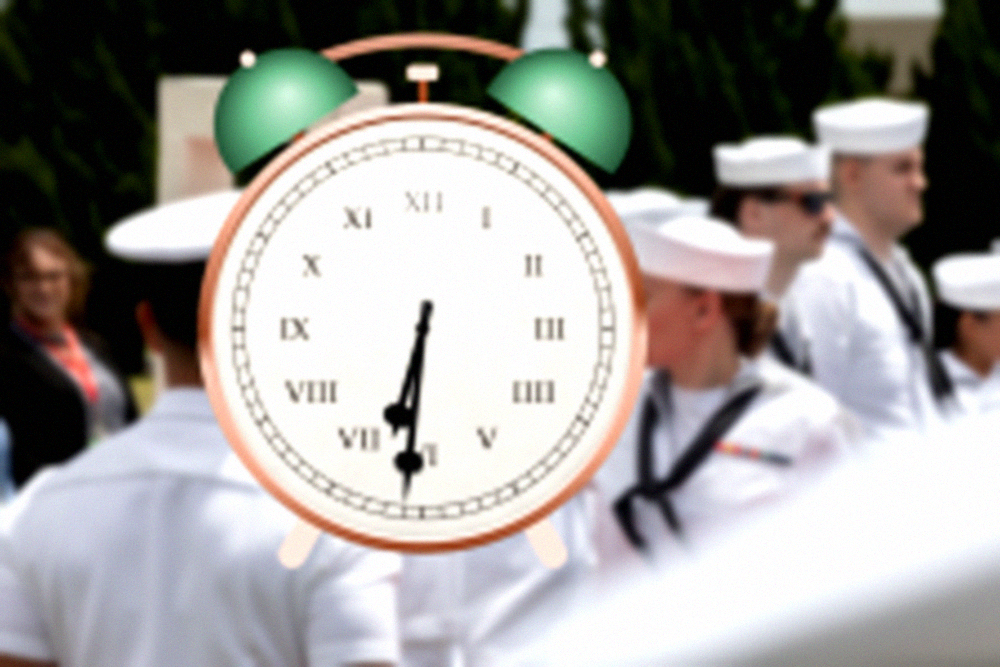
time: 6:31
